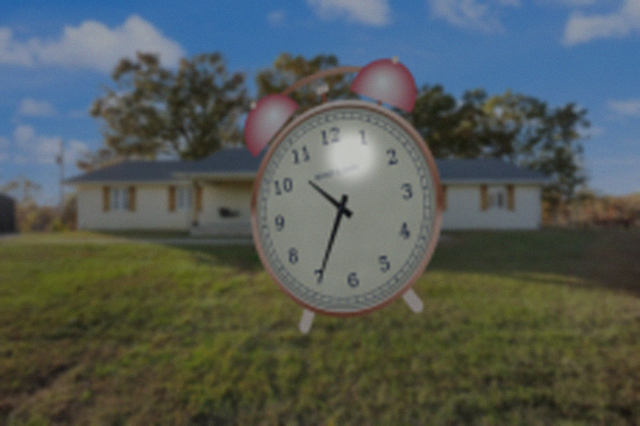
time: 10:35
